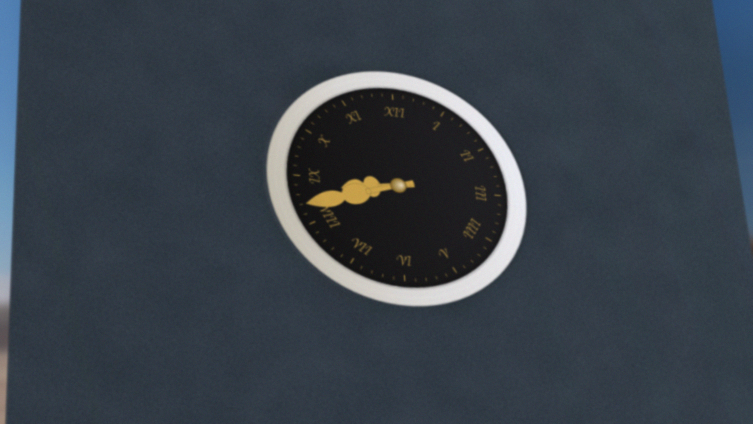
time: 8:42
